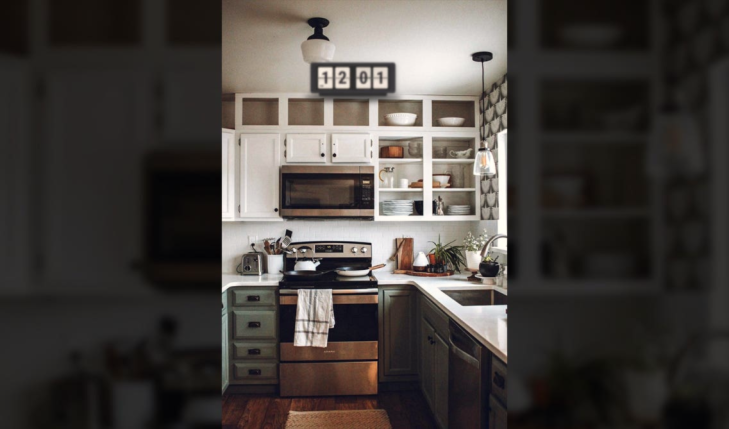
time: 12:01
